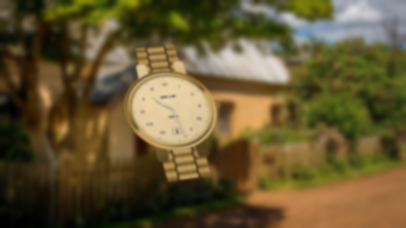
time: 10:28
